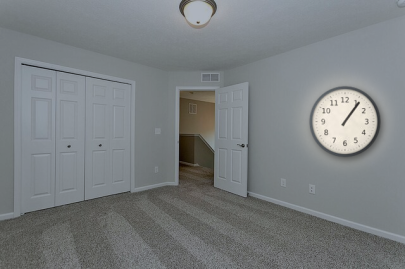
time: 1:06
